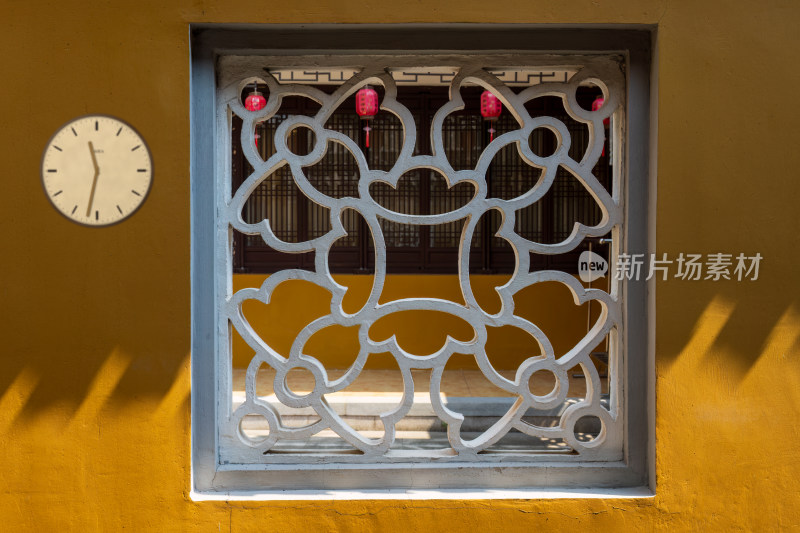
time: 11:32
